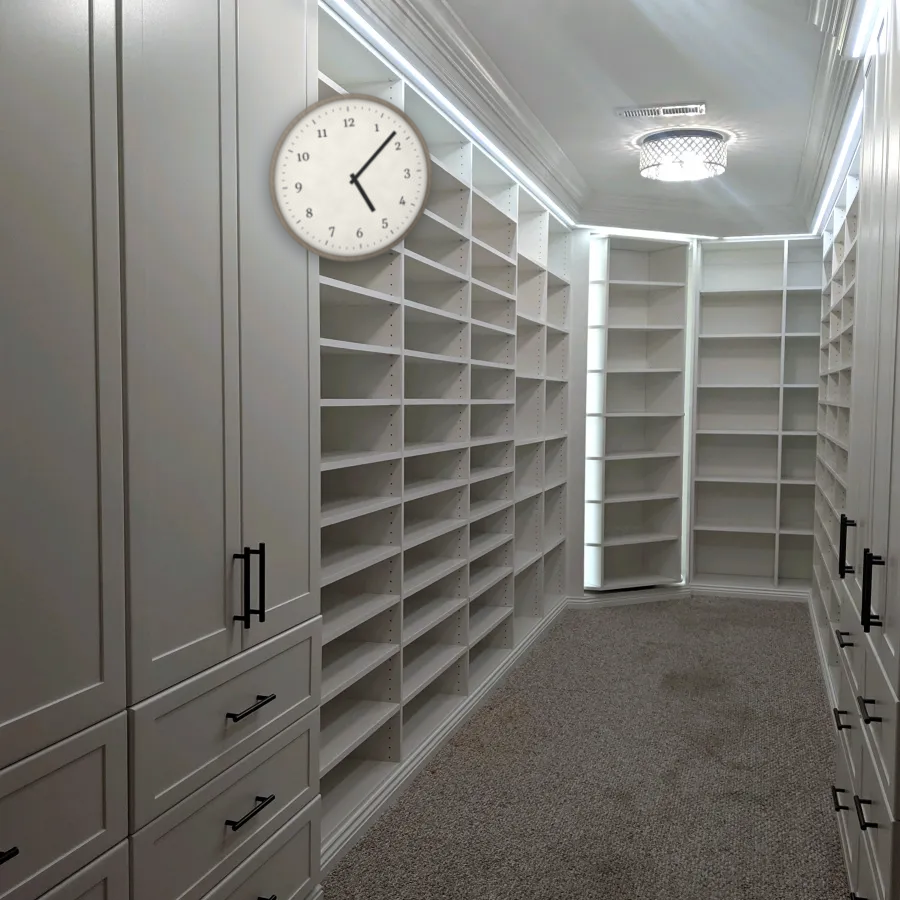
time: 5:08
